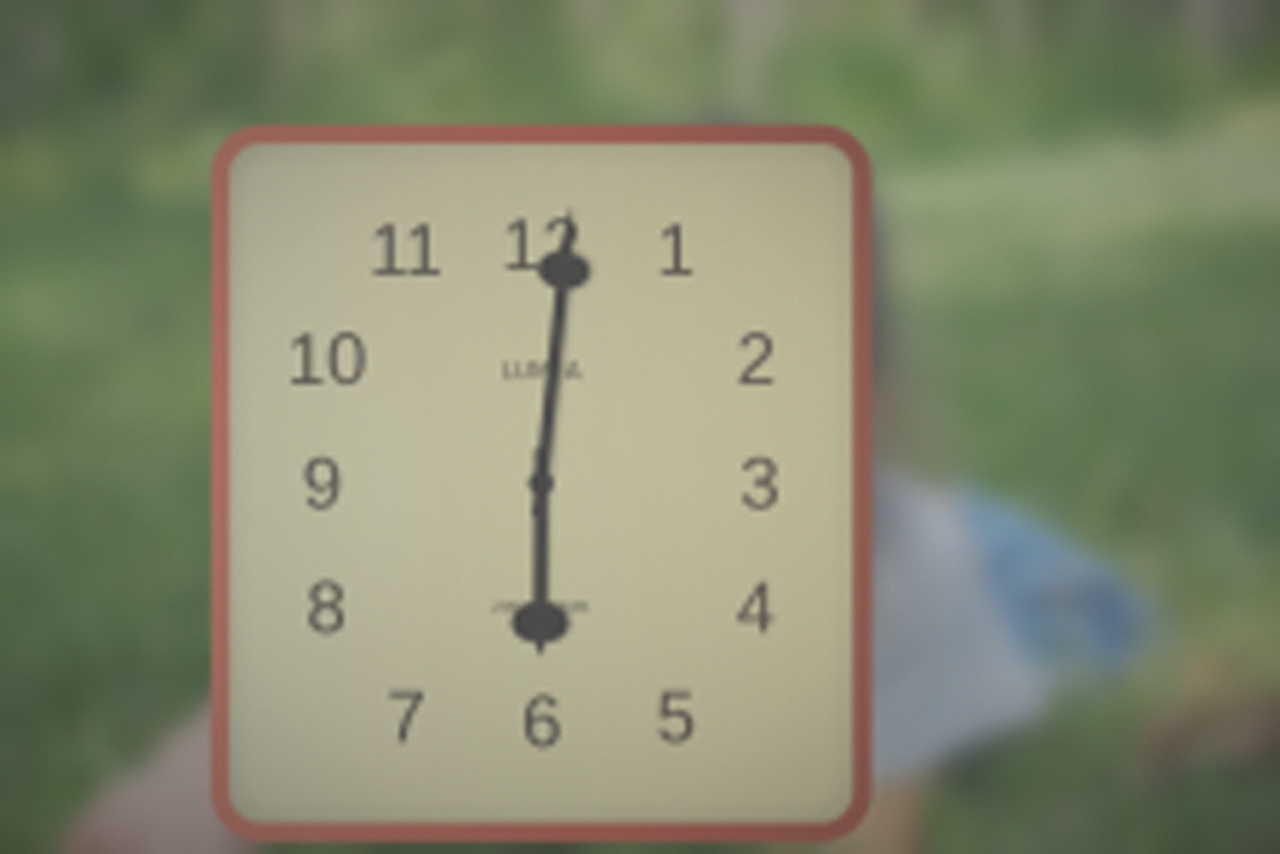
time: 6:01
